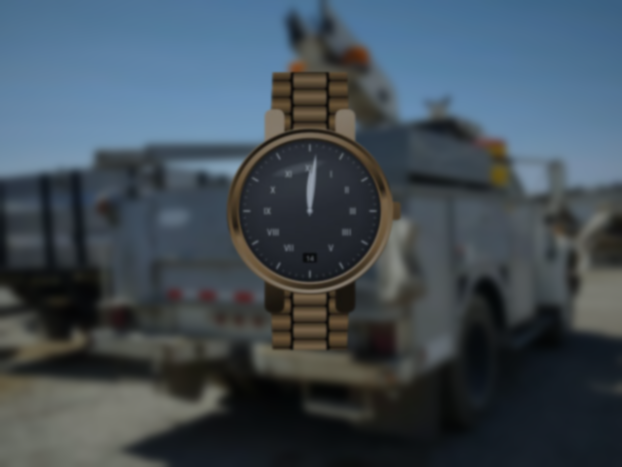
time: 12:01
